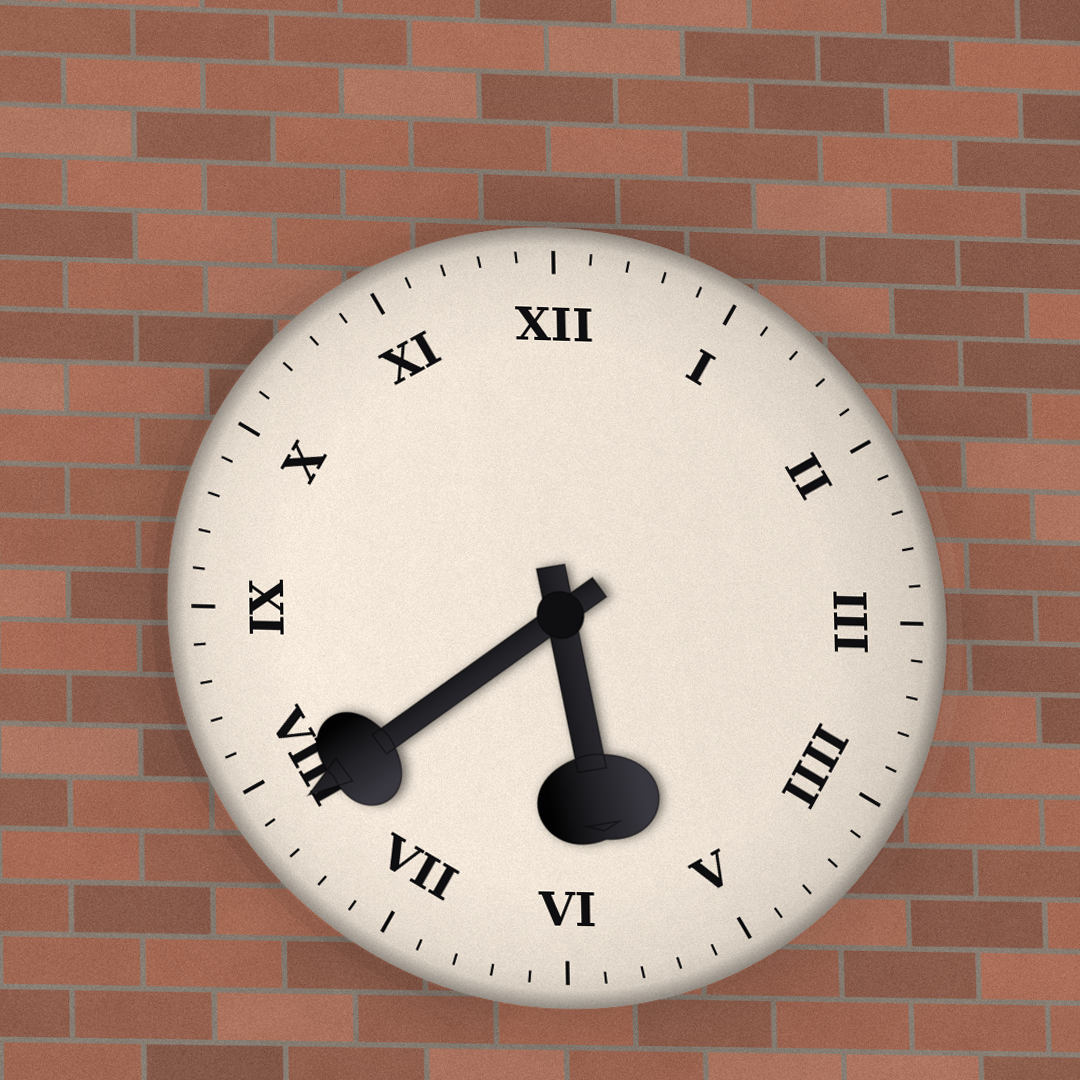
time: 5:39
